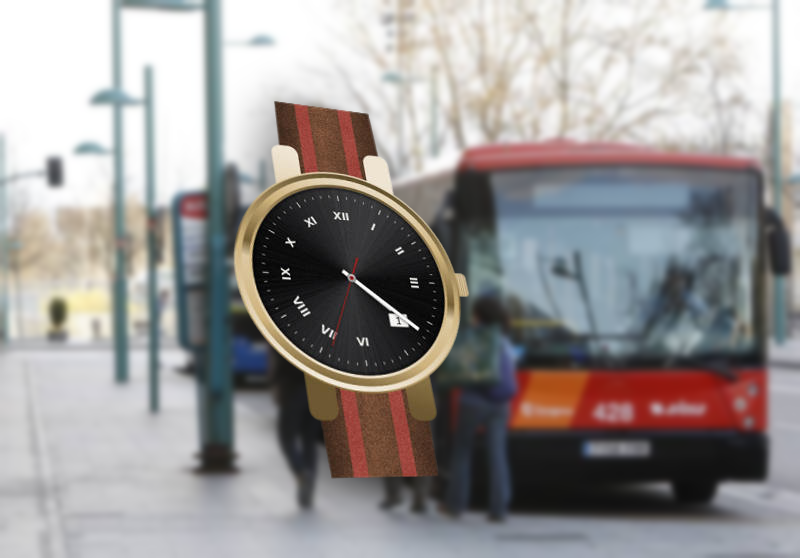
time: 4:21:34
